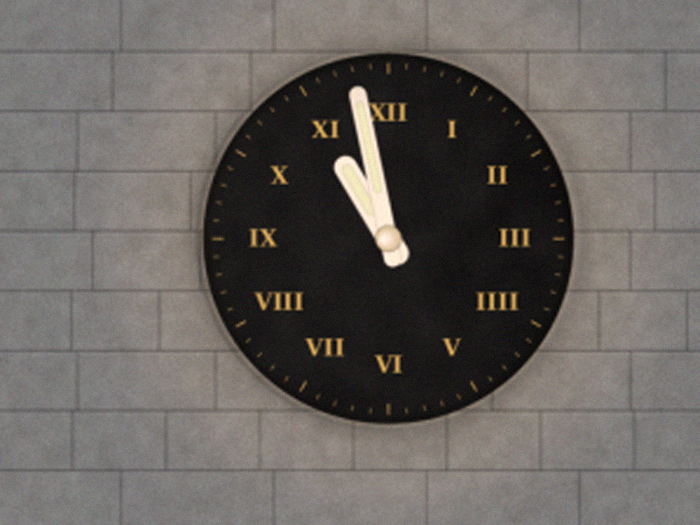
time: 10:58
